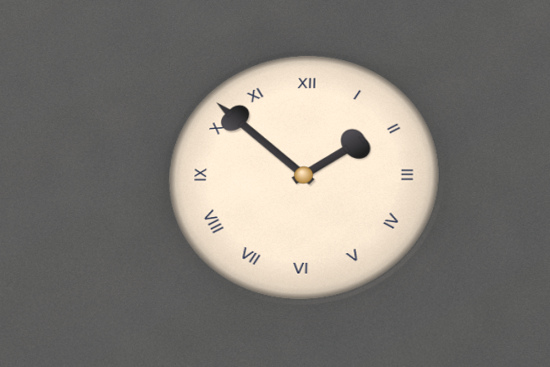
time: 1:52
